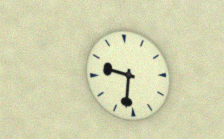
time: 9:32
